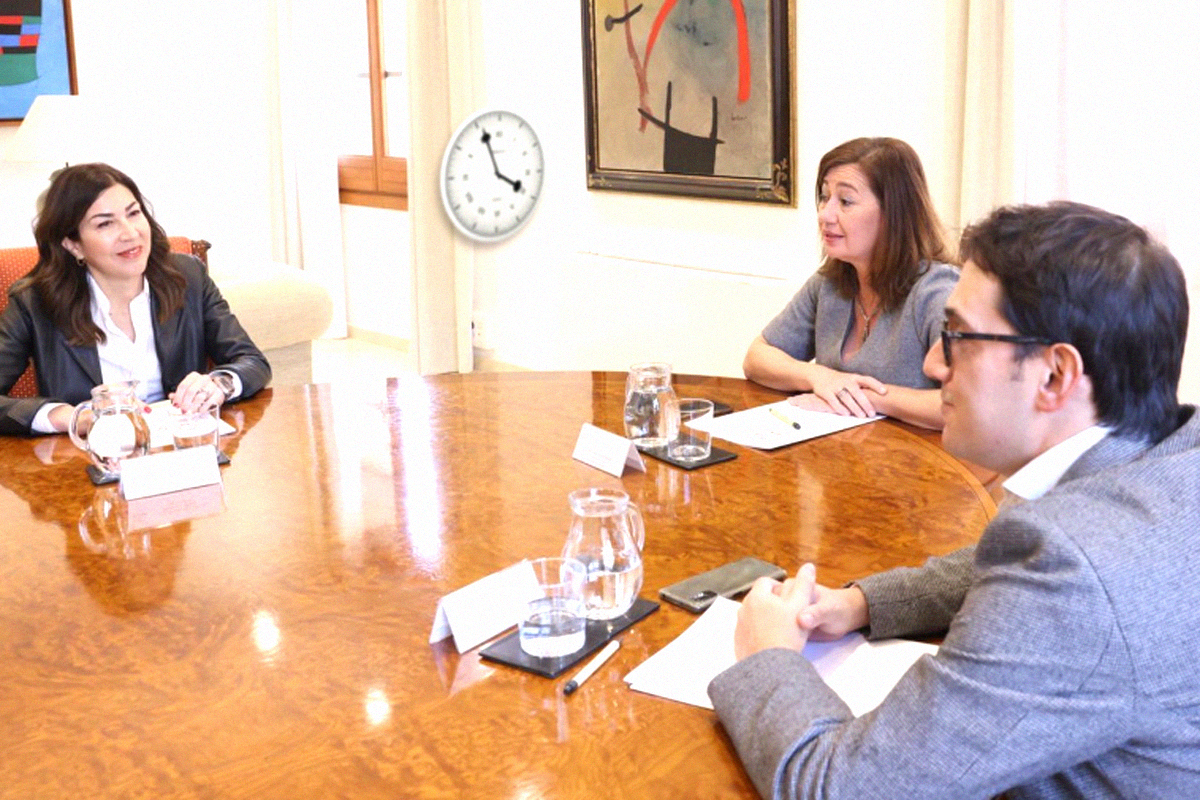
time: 3:56
